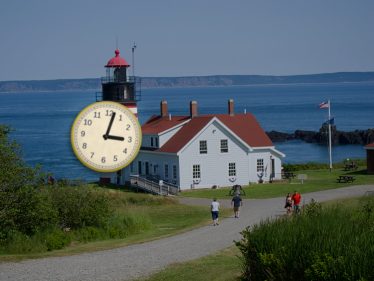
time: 3:02
